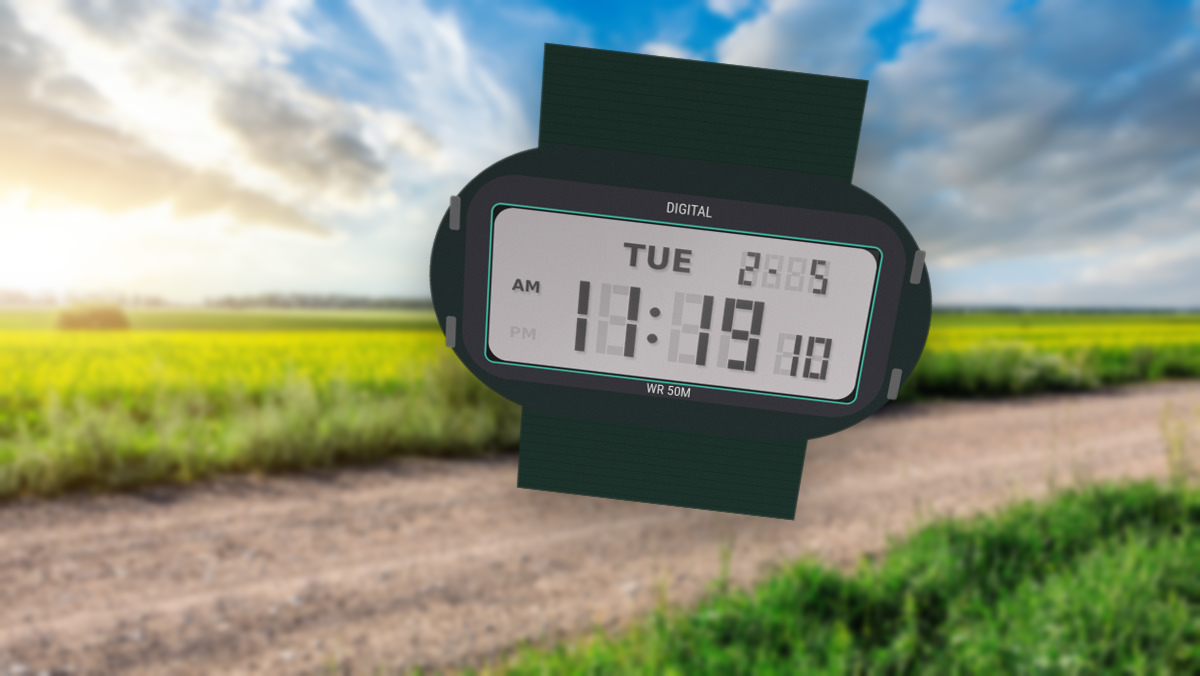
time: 11:19:10
